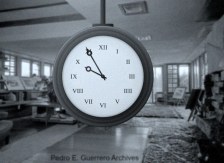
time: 9:55
